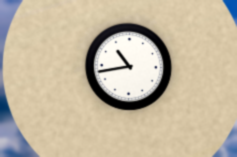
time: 10:43
